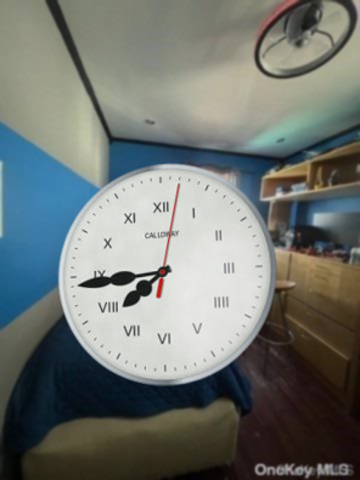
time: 7:44:02
